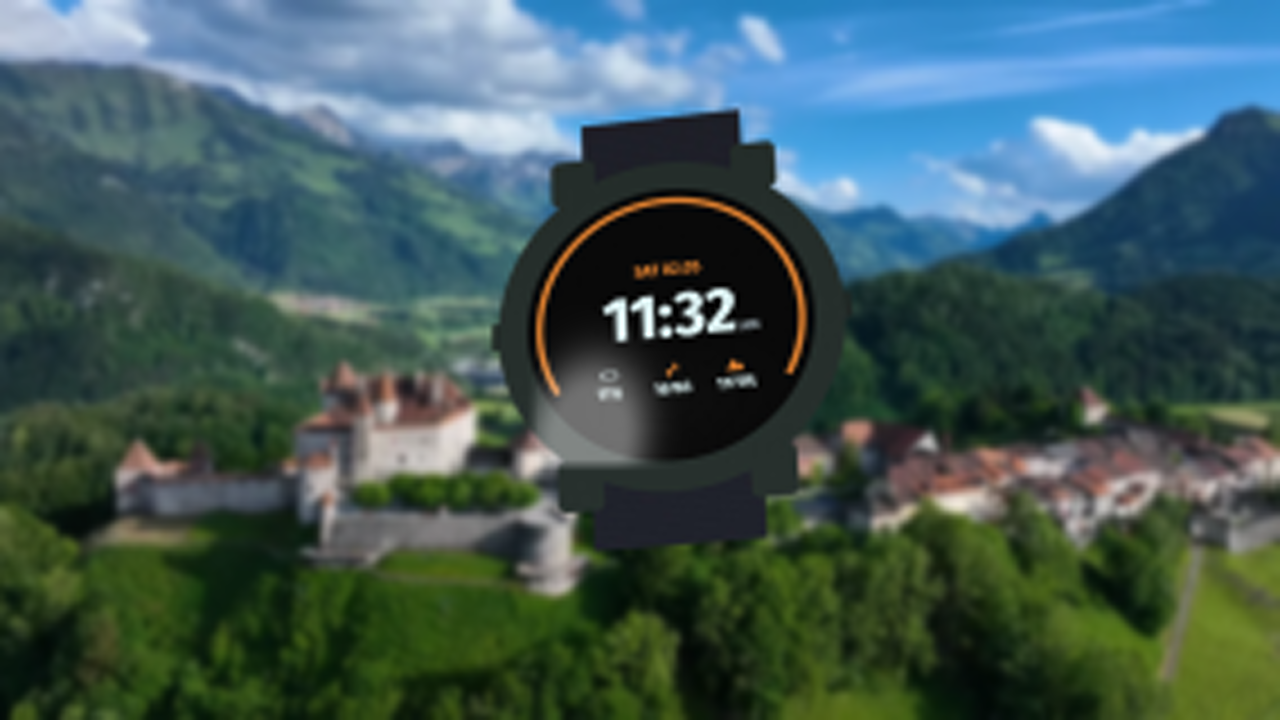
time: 11:32
